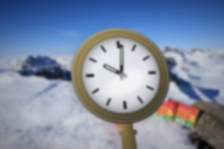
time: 10:01
